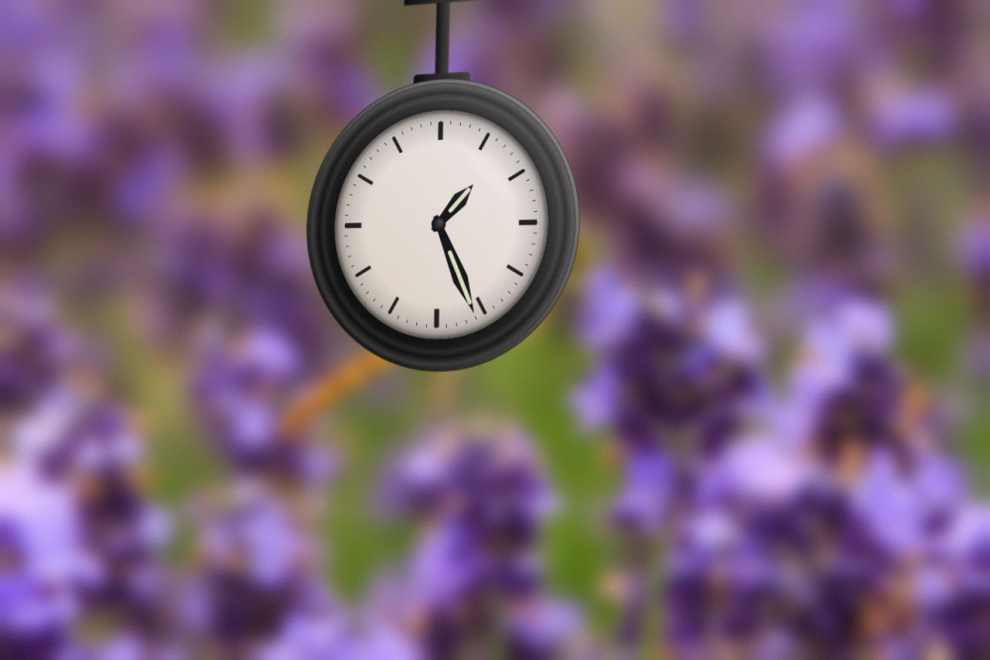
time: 1:26
